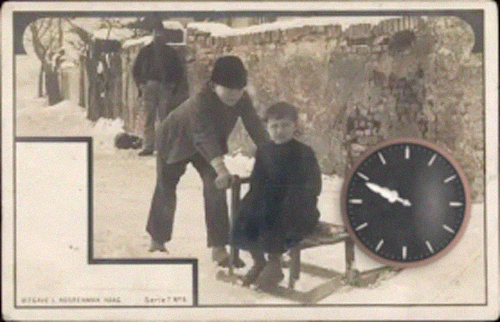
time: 9:49
